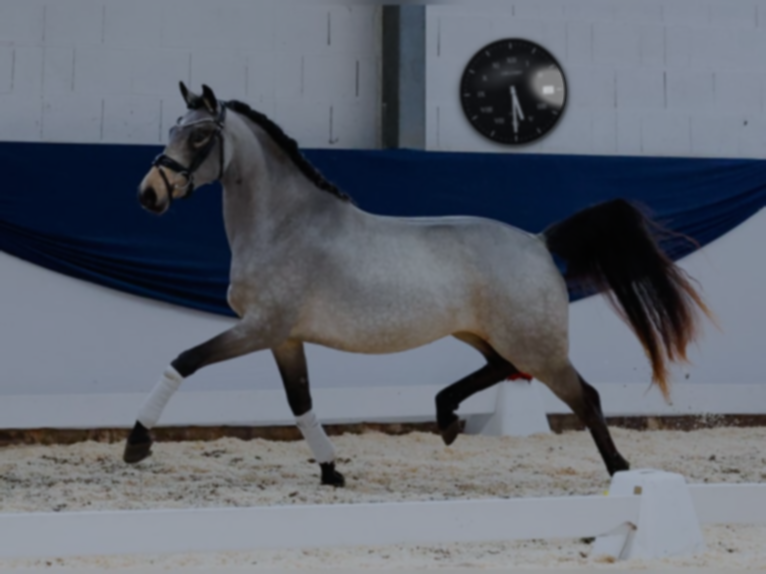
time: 5:30
